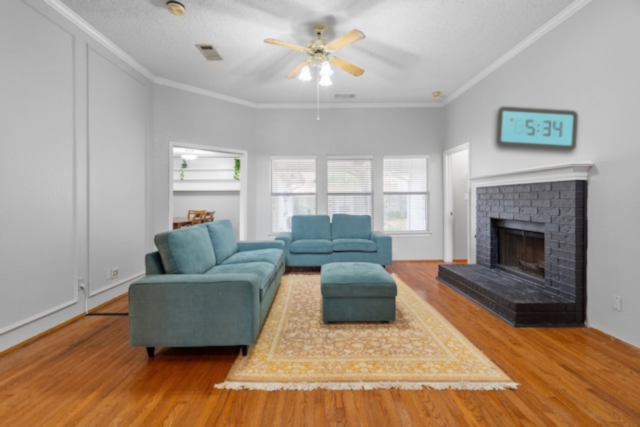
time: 5:34
